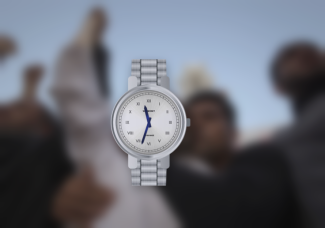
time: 11:33
